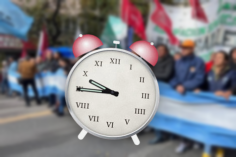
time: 9:45
